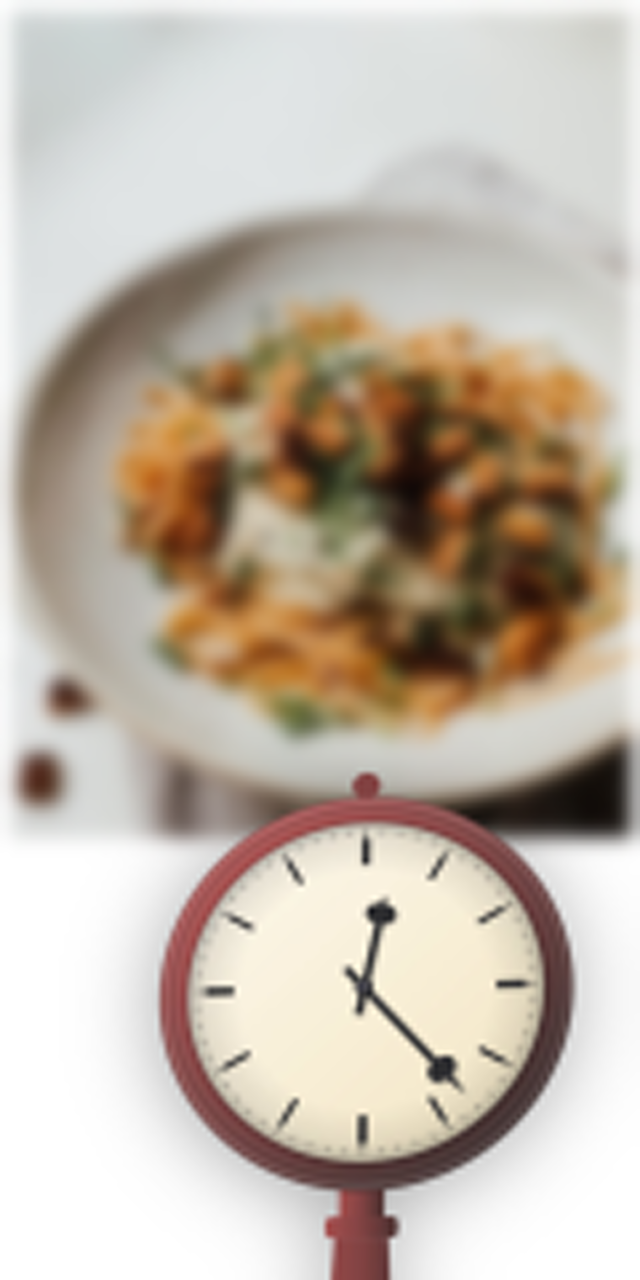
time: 12:23
